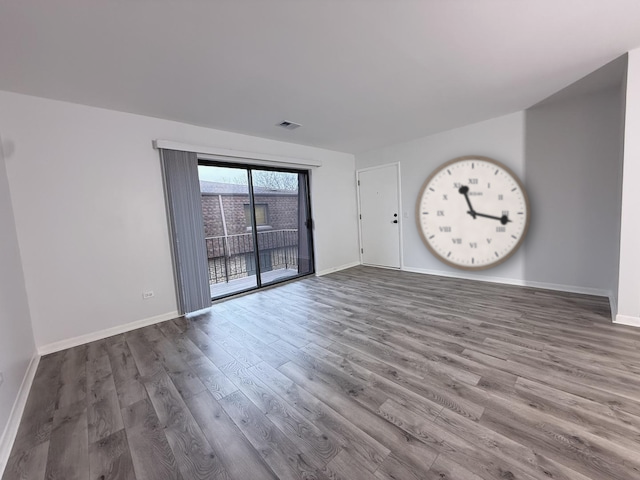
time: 11:17
